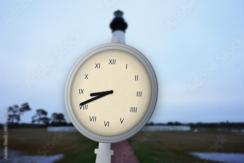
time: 8:41
